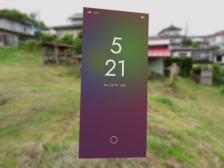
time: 5:21
